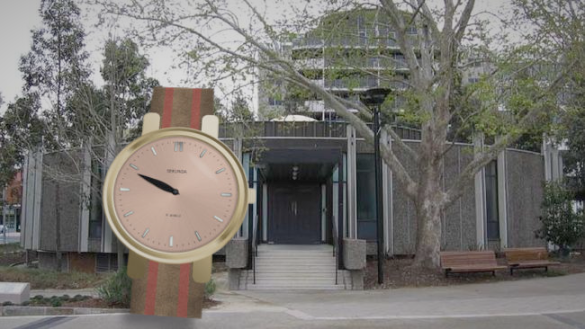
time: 9:49
